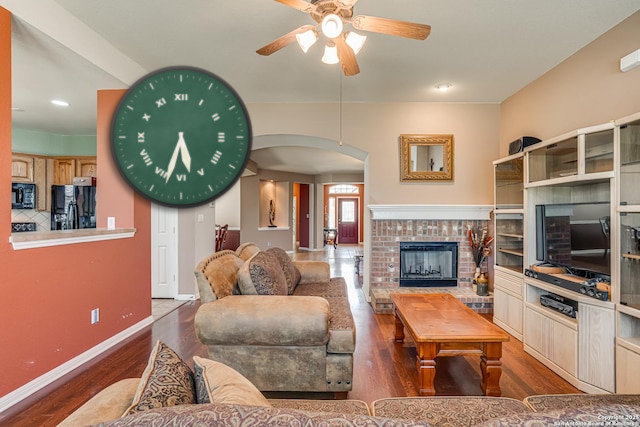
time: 5:33
